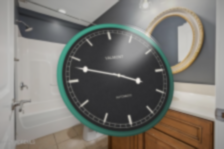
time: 3:48
